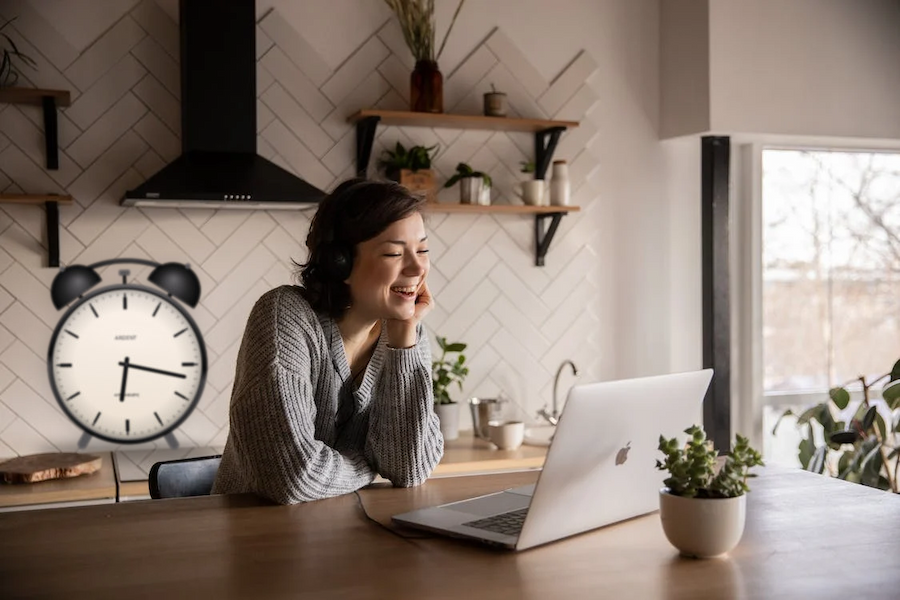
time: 6:17
